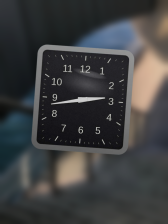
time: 2:43
